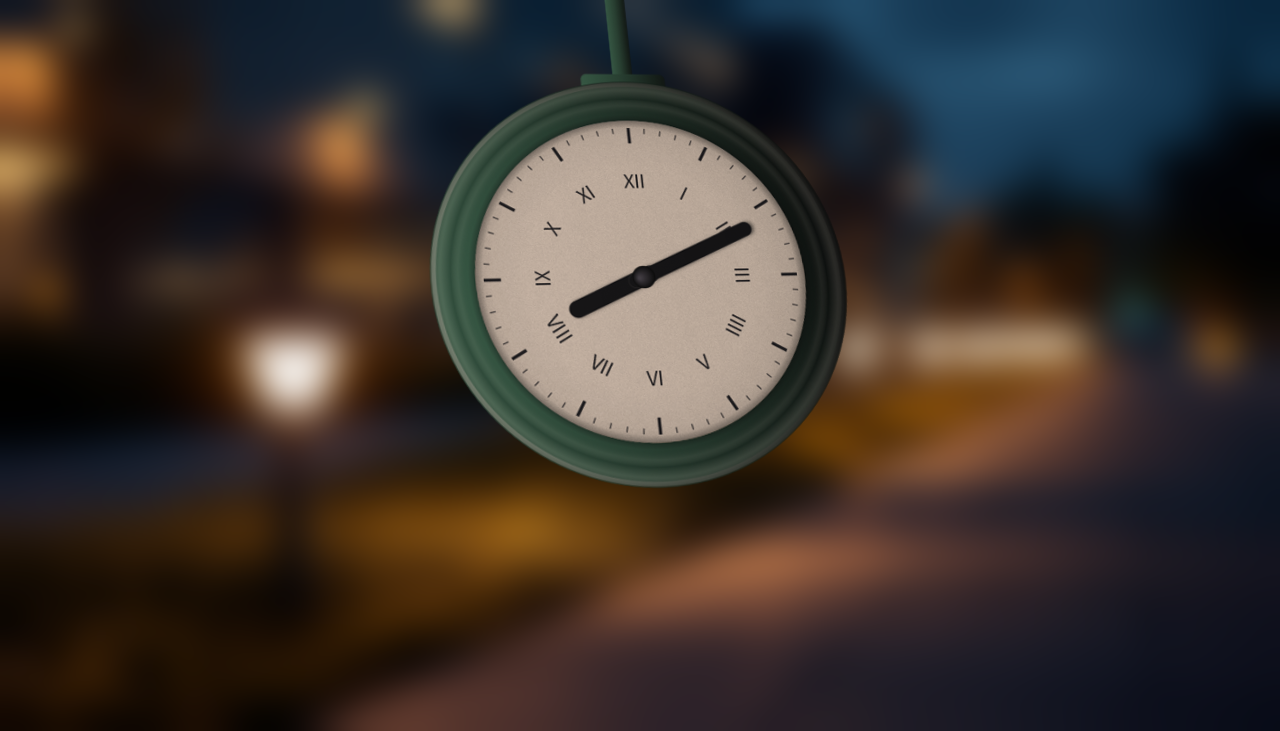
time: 8:11
